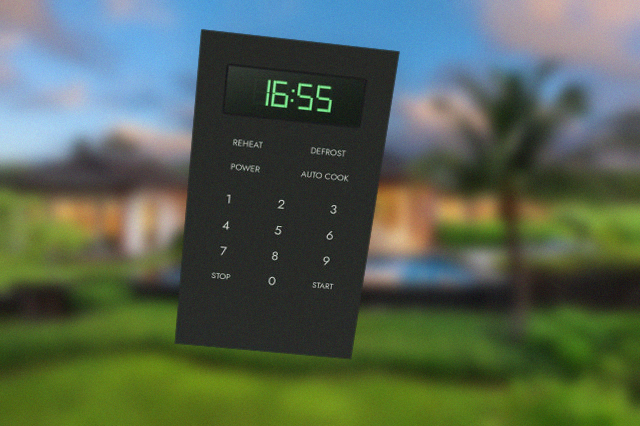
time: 16:55
